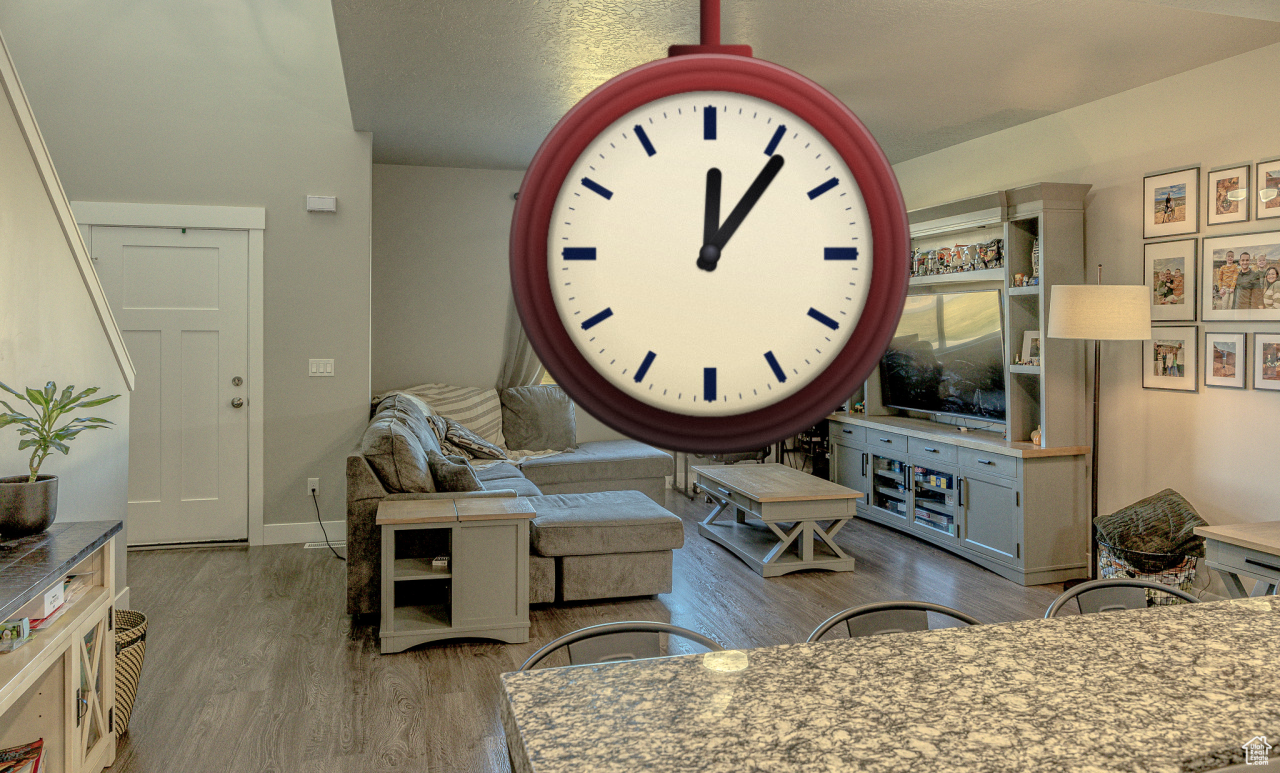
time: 12:06
